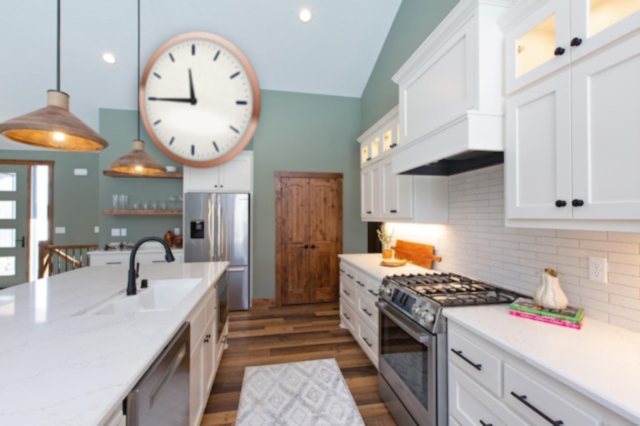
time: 11:45
